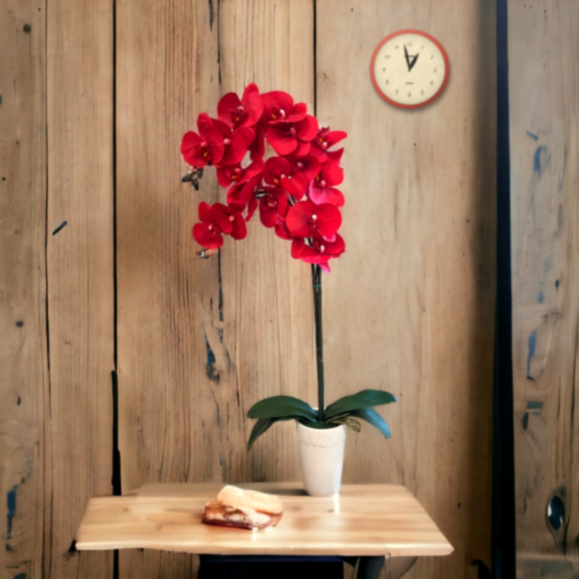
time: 12:58
